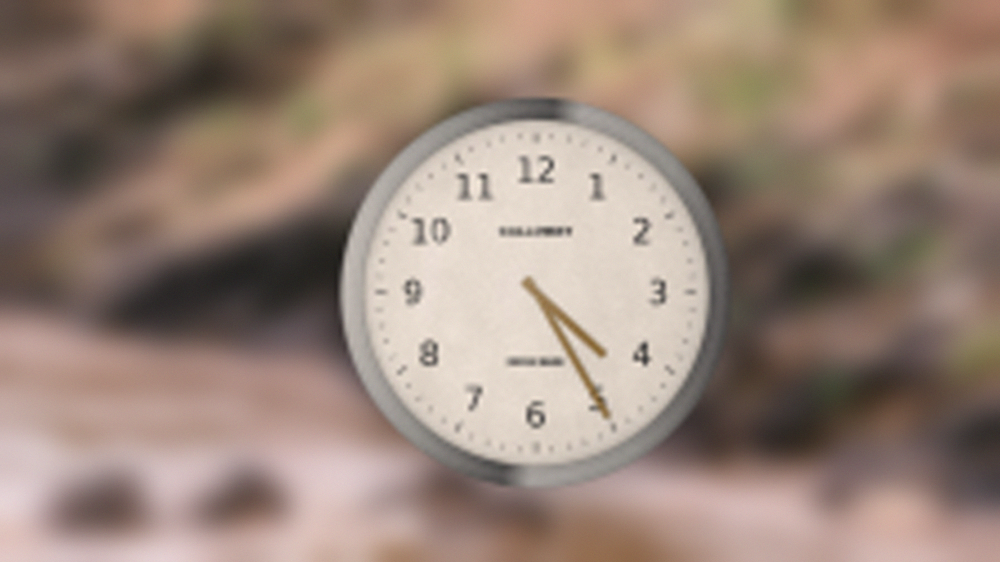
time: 4:25
